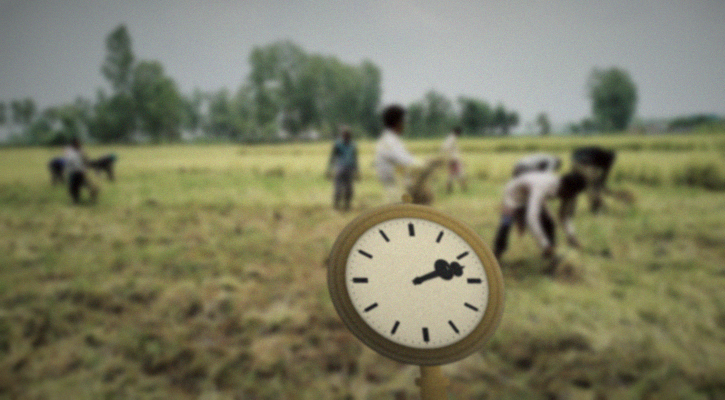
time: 2:12
